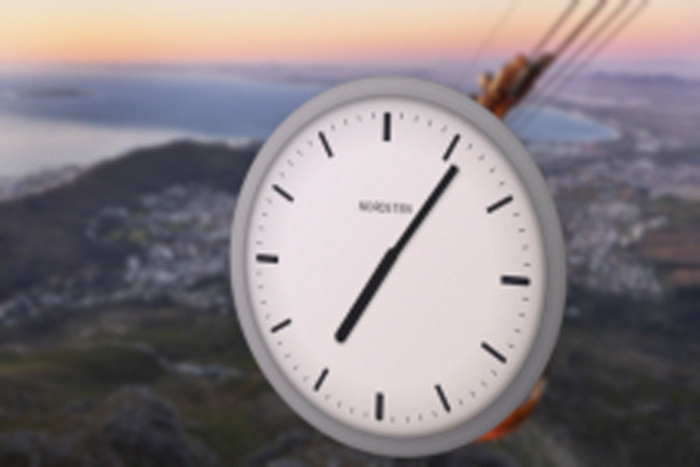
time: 7:06
